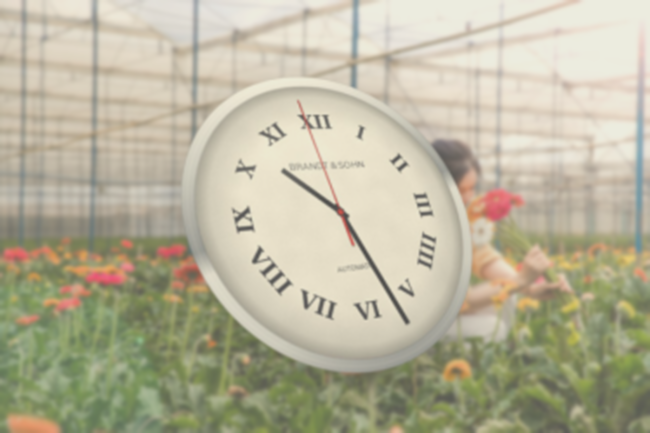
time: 10:26:59
